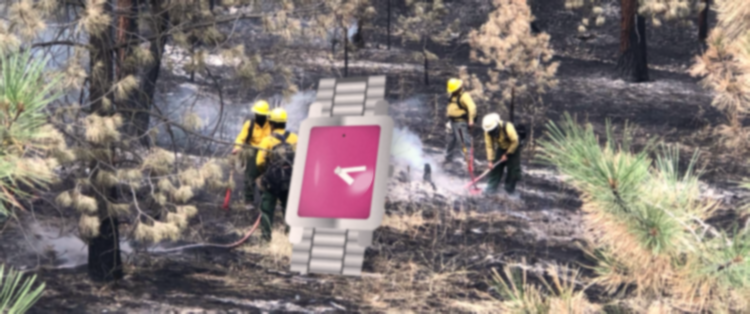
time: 4:14
